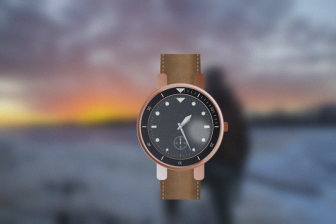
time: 1:26
